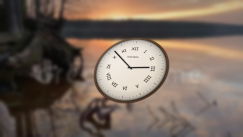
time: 2:52
